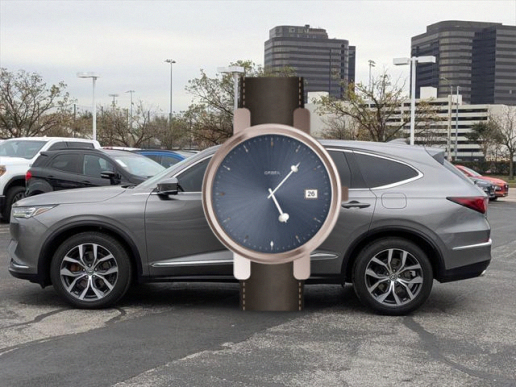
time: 5:07
